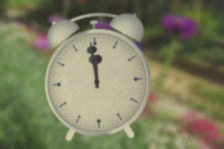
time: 11:59
